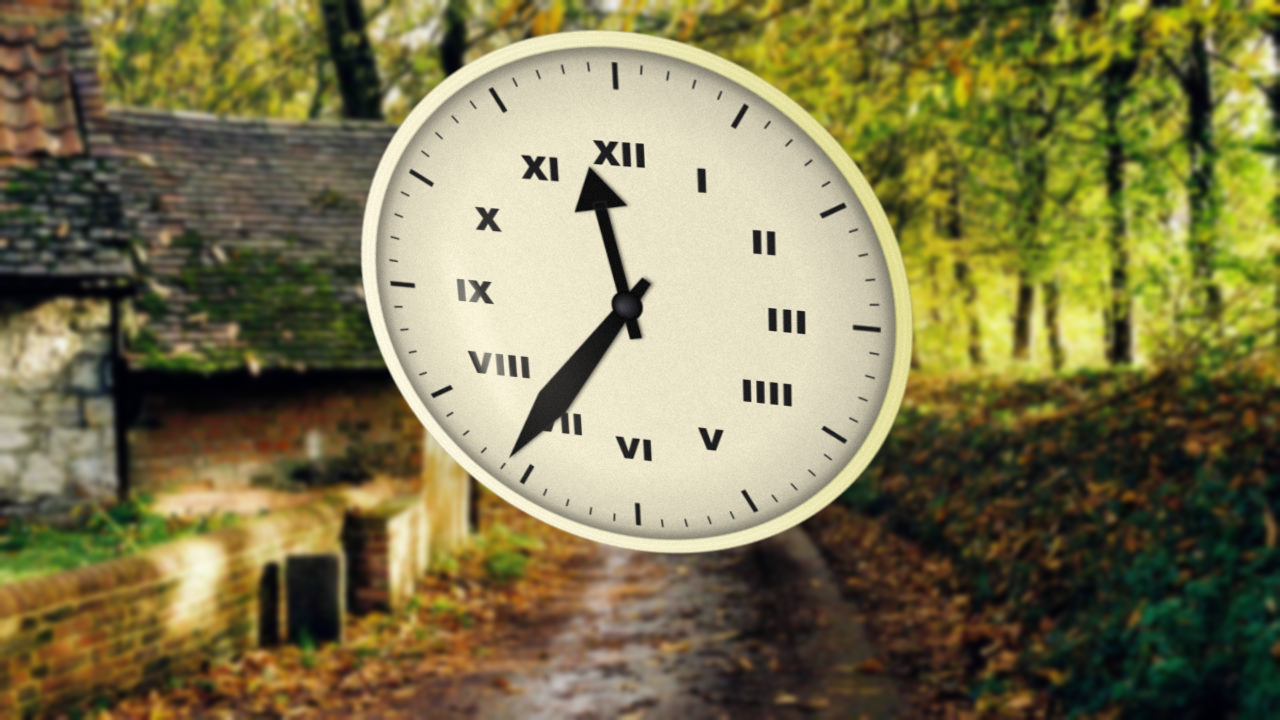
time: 11:36
